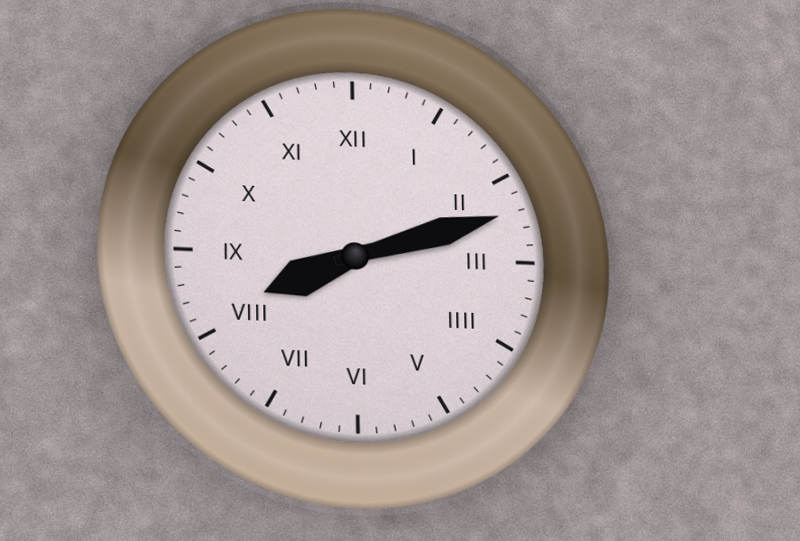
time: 8:12
